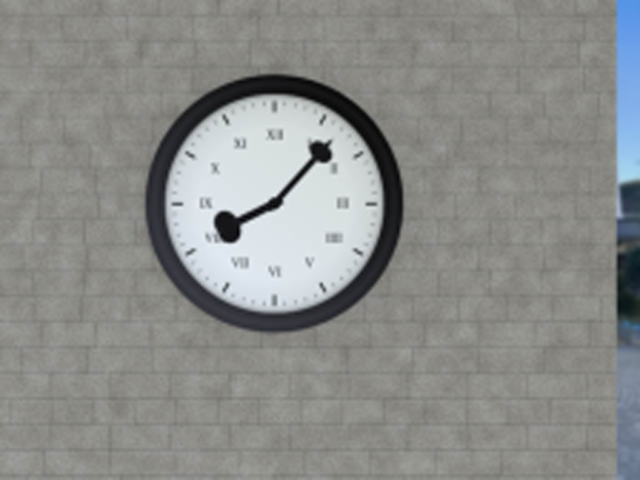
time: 8:07
